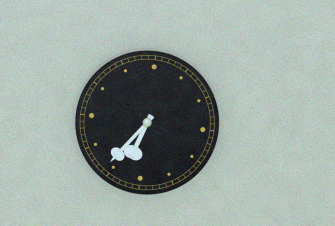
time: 6:36
